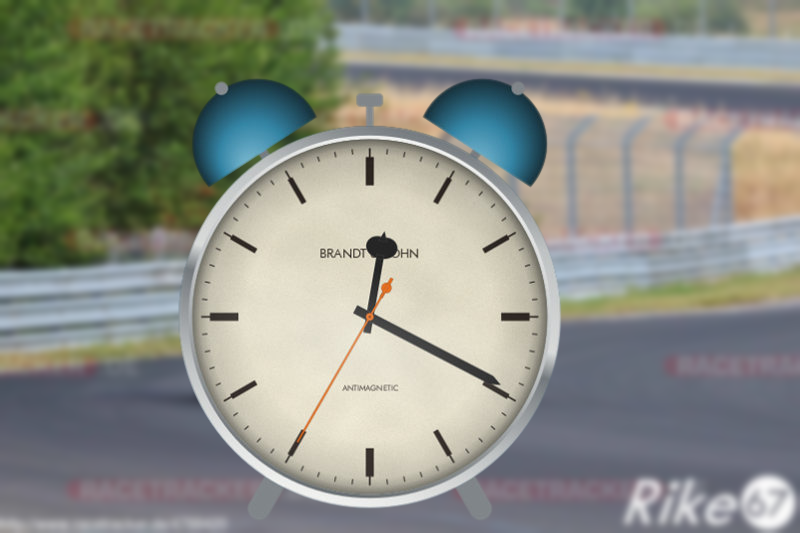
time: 12:19:35
